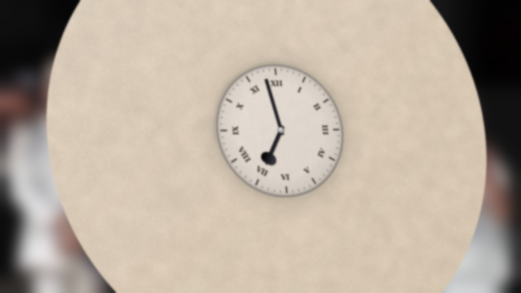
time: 6:58
